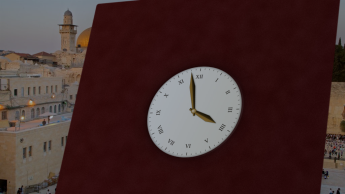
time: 3:58
